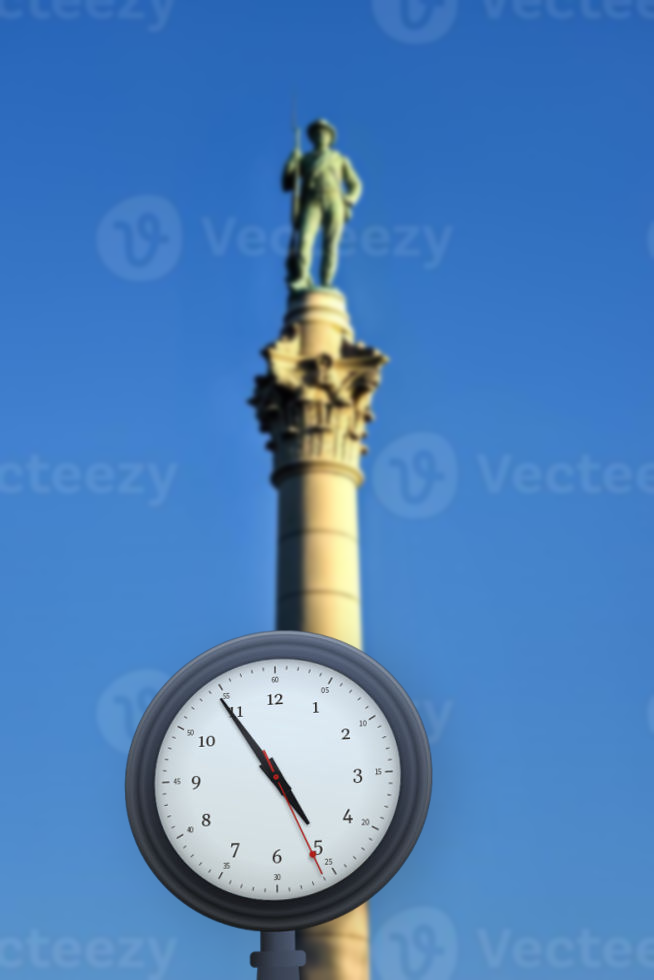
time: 4:54:26
